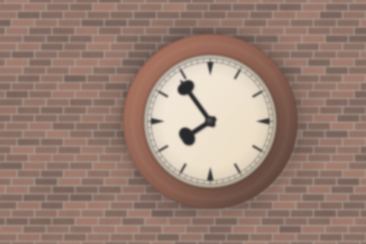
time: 7:54
